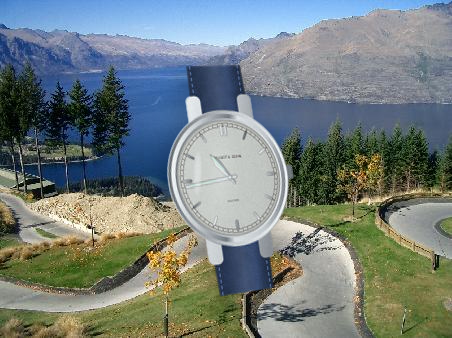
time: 10:44
